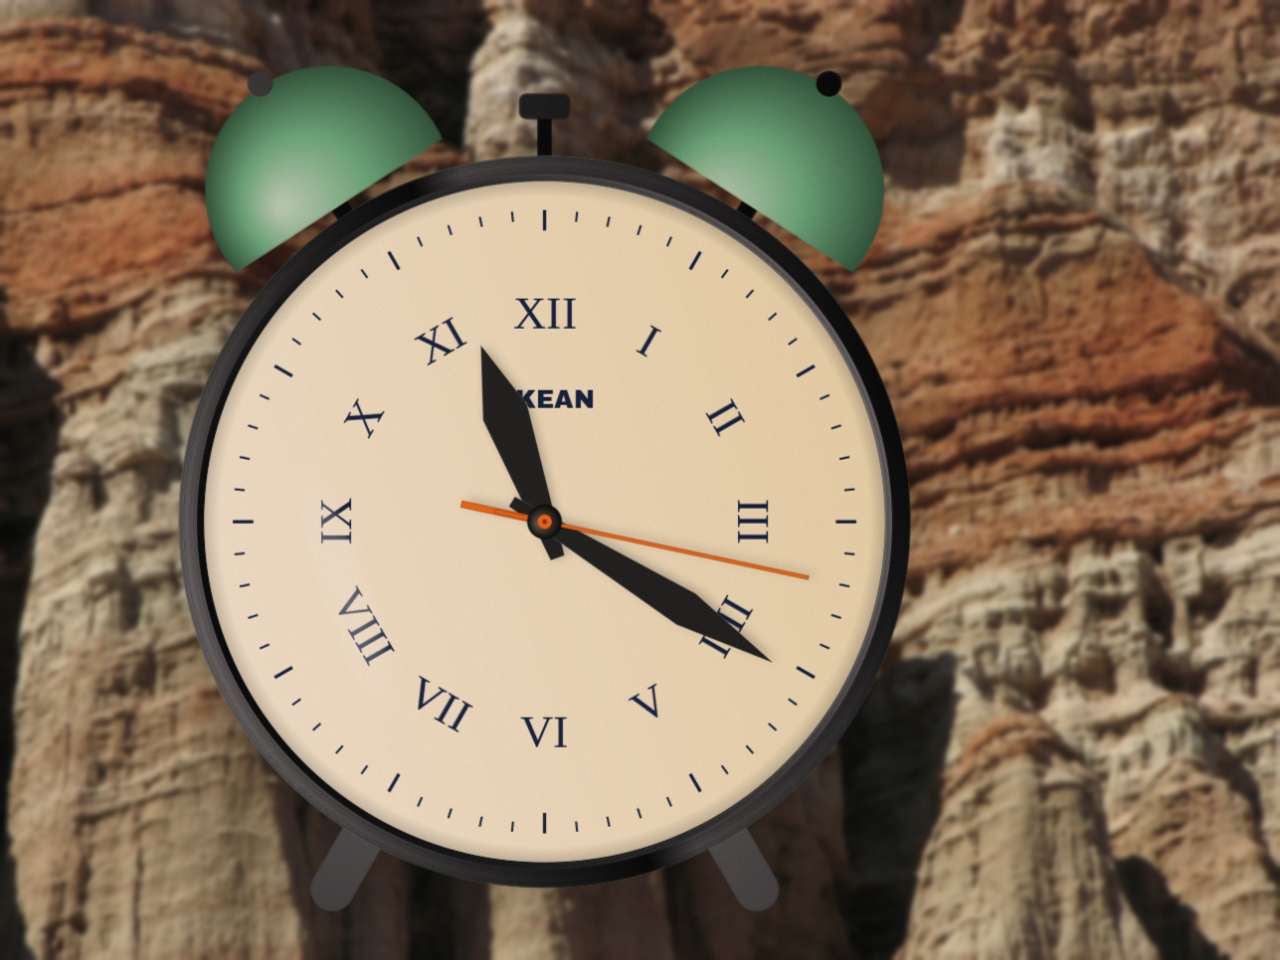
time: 11:20:17
